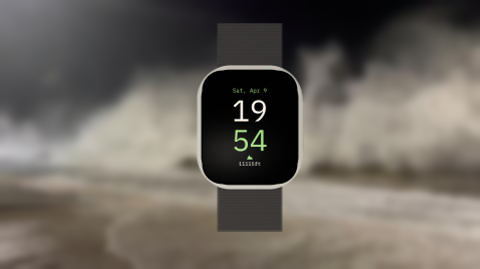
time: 19:54
